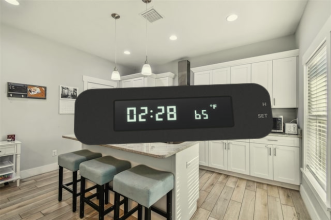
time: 2:28
